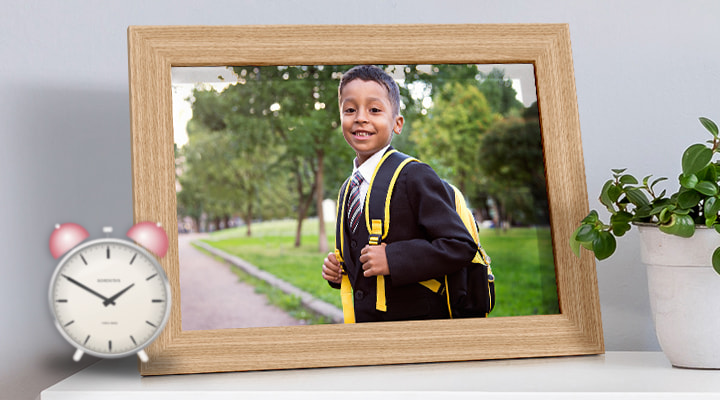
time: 1:50
